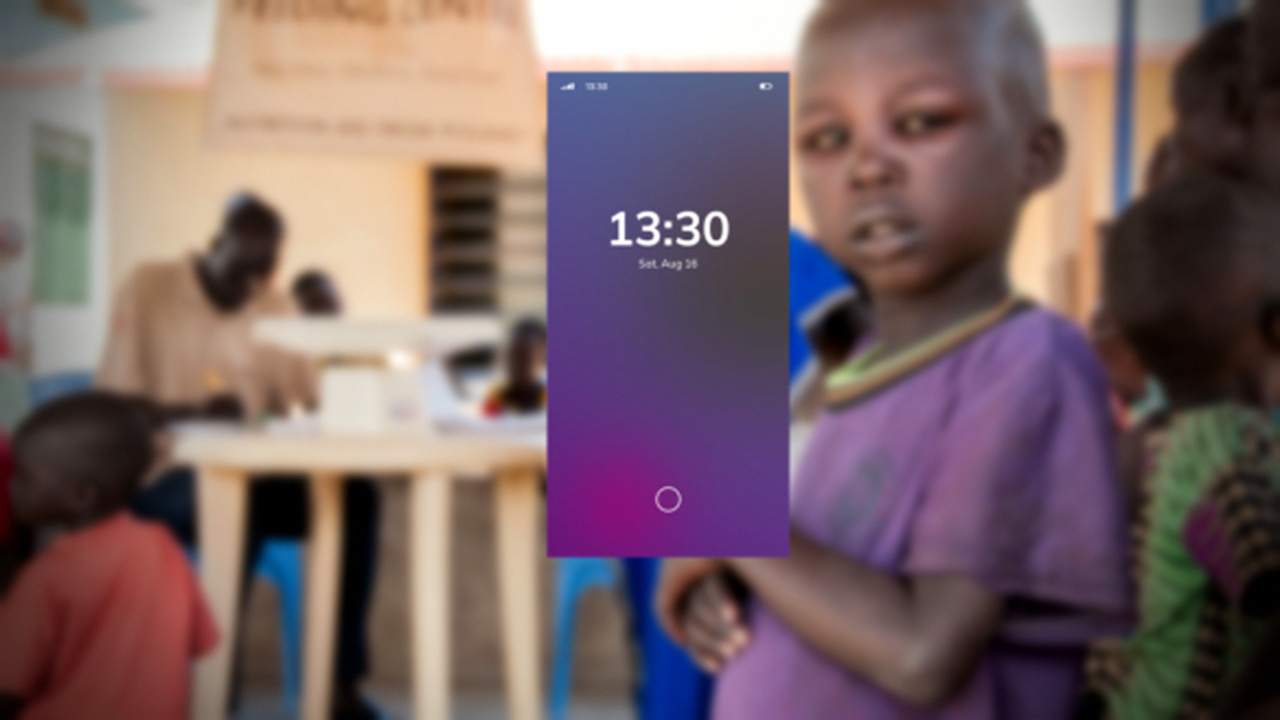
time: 13:30
